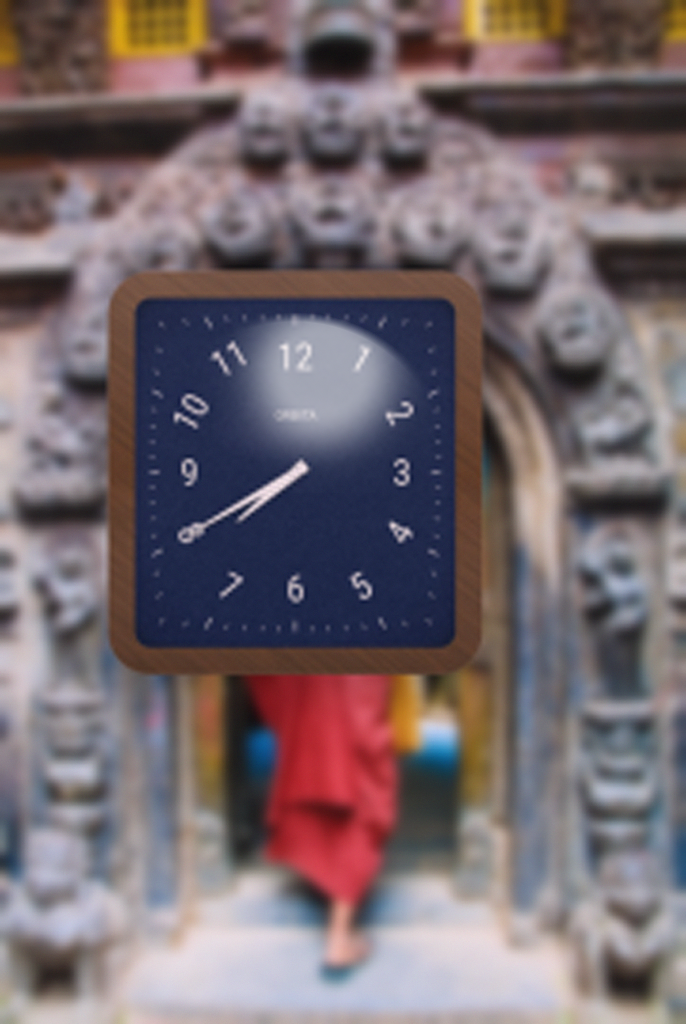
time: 7:40
